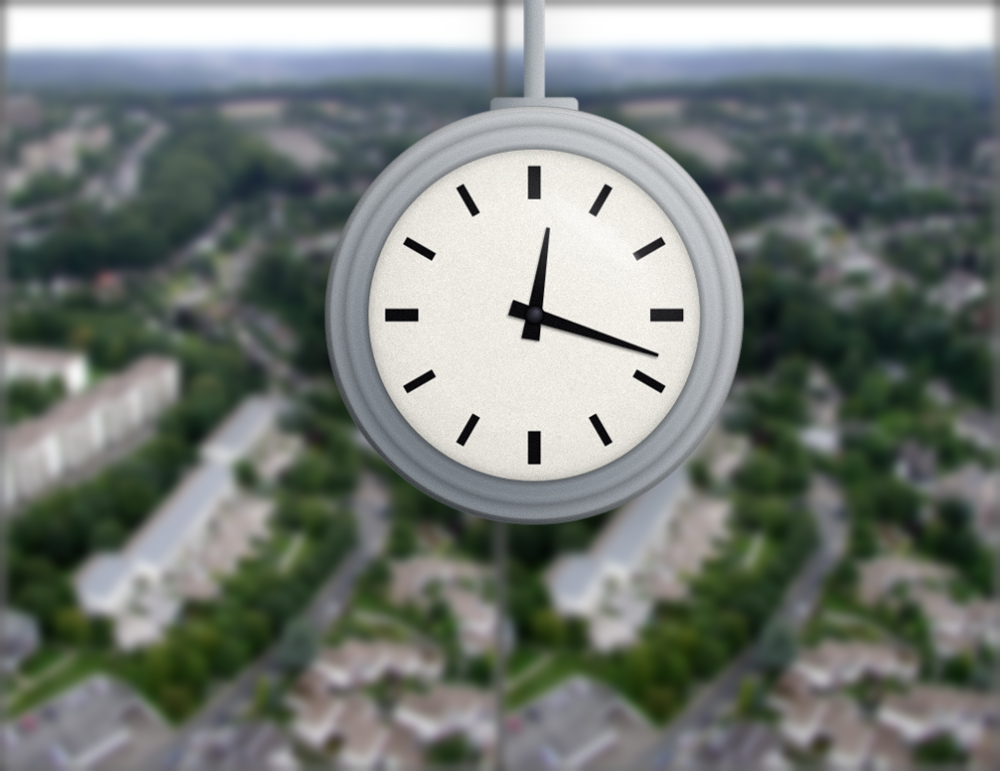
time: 12:18
